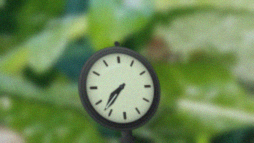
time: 7:37
